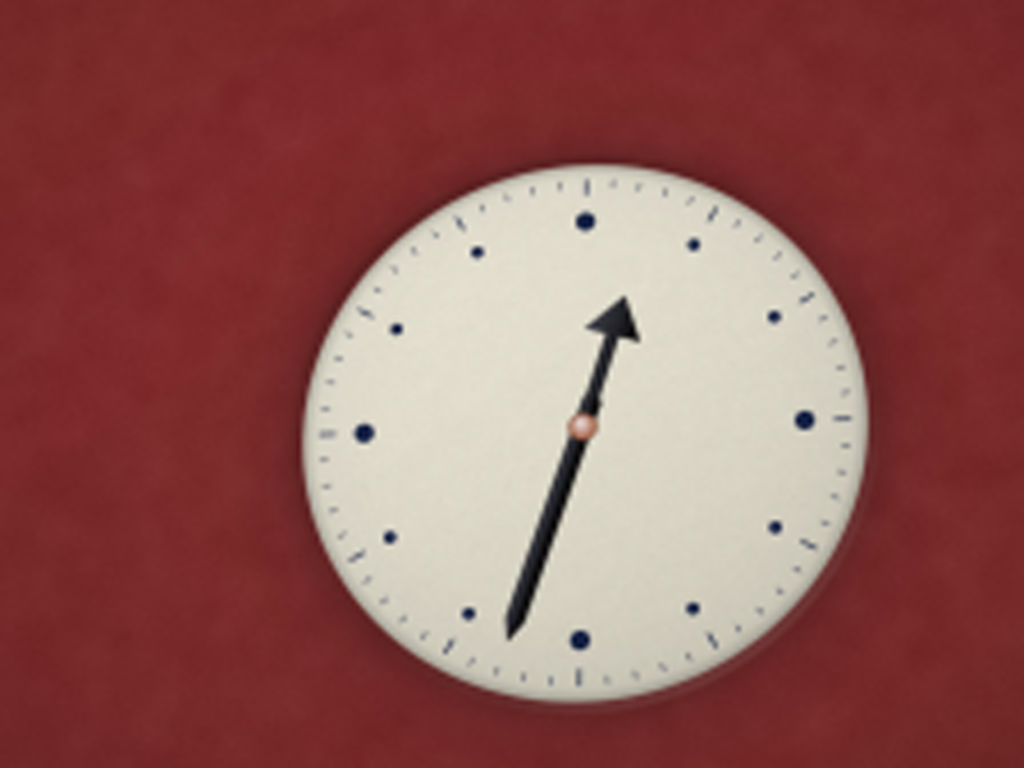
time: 12:33
